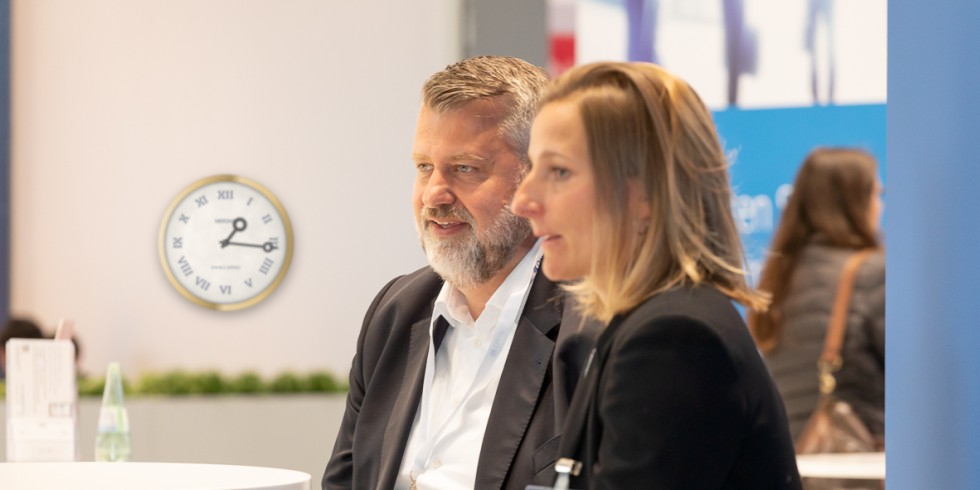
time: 1:16
